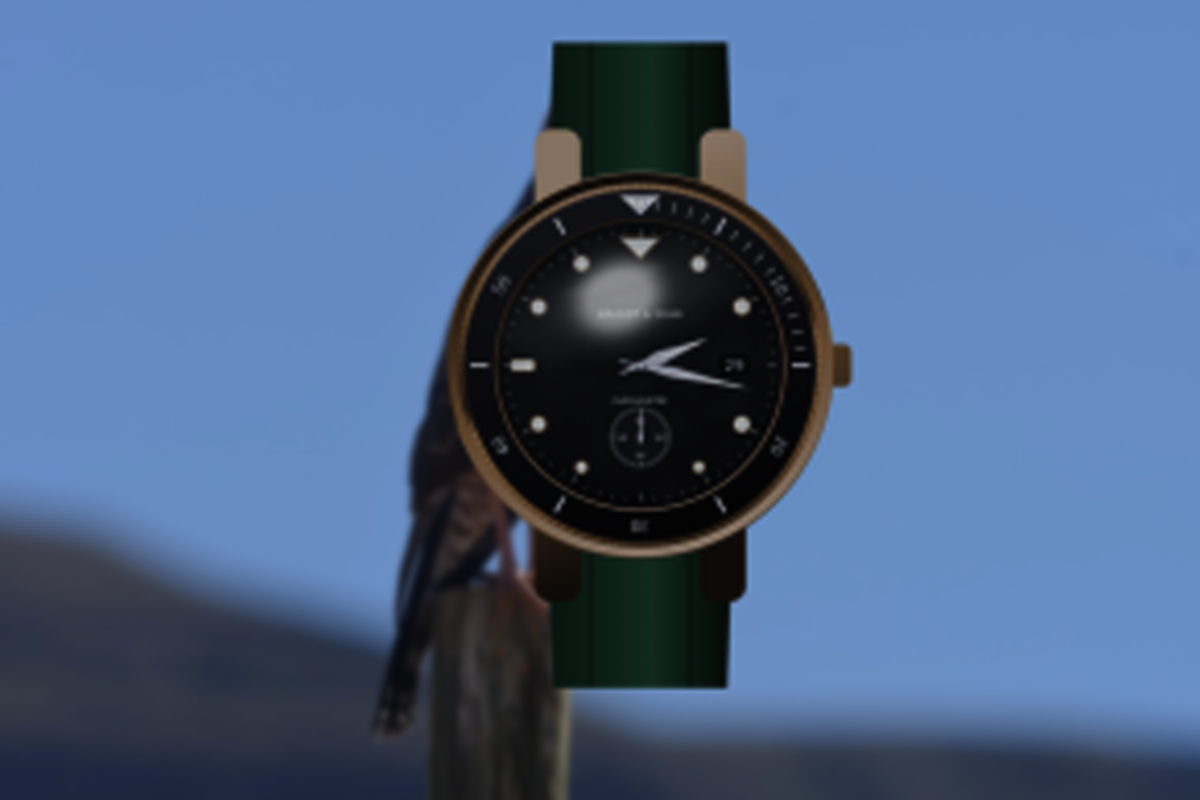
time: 2:17
